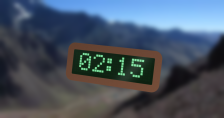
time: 2:15
